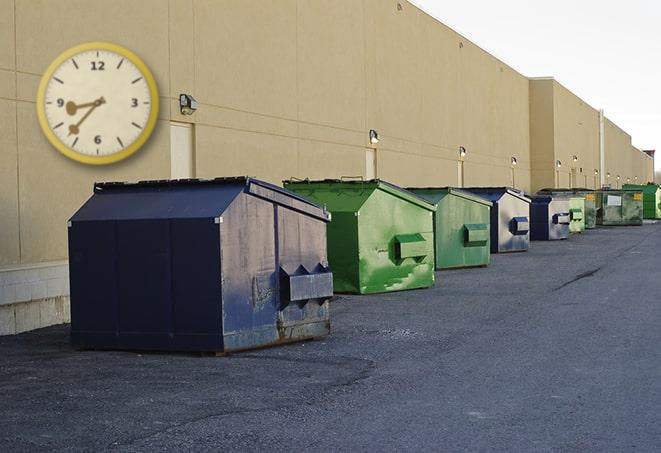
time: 8:37
